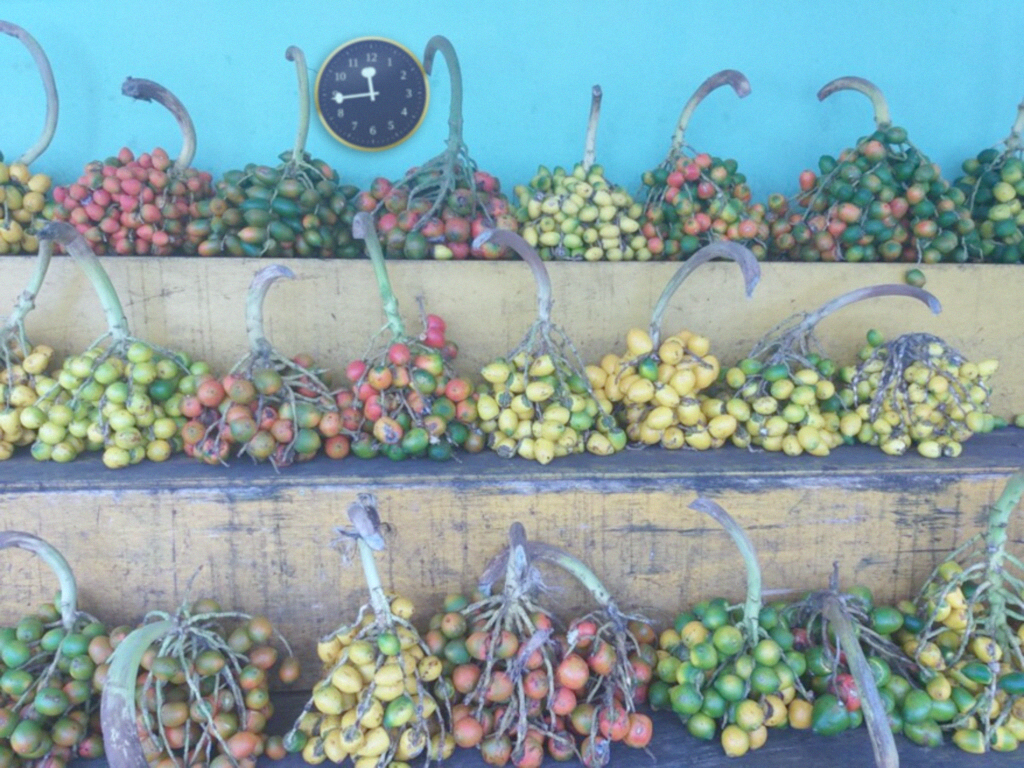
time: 11:44
